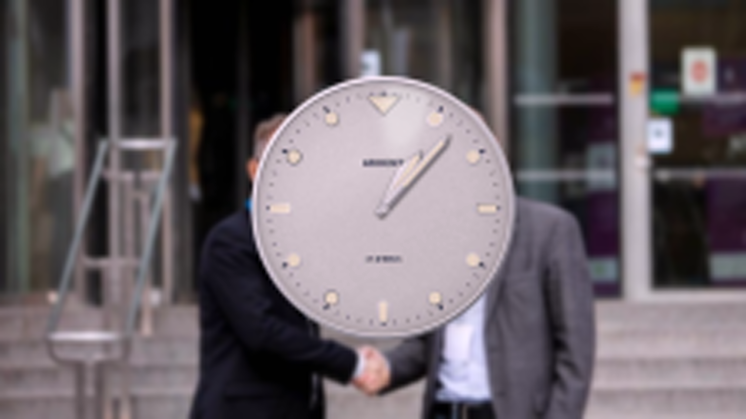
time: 1:07
